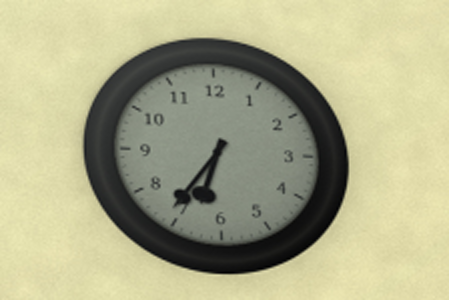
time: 6:36
